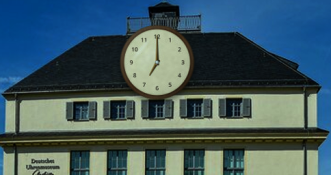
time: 7:00
